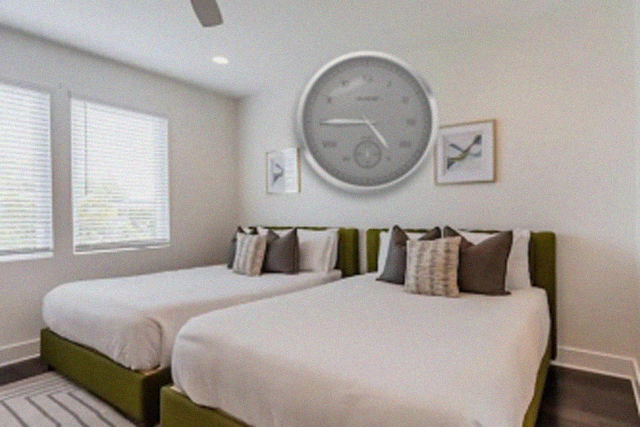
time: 4:45
